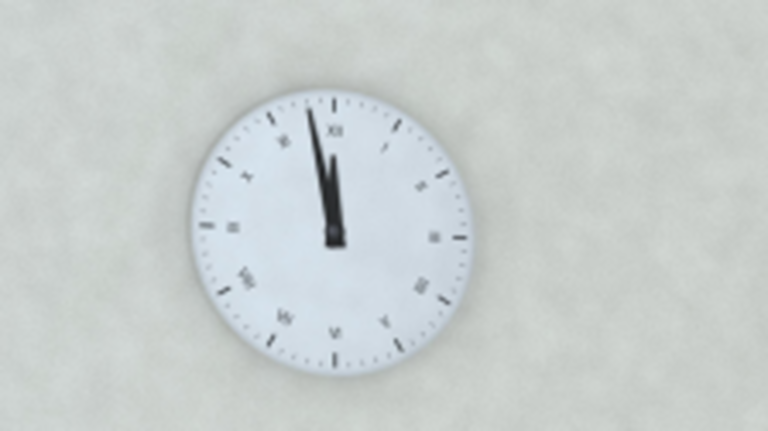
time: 11:58
